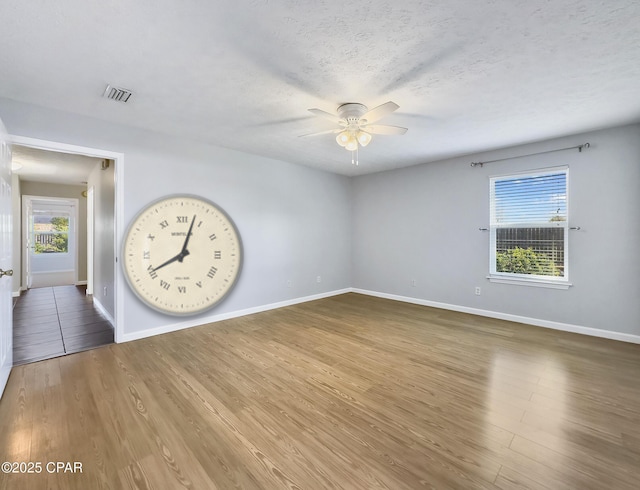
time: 8:03
